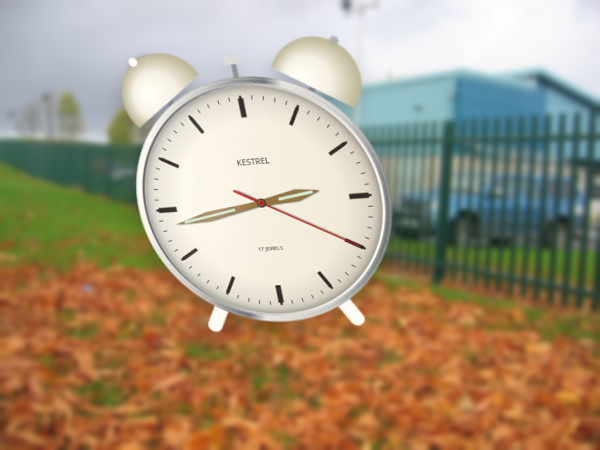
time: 2:43:20
